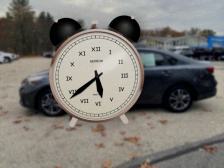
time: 5:39
